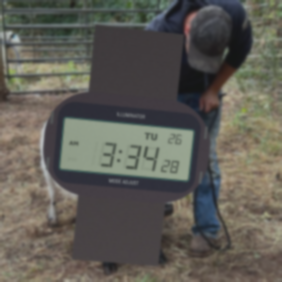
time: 3:34:28
